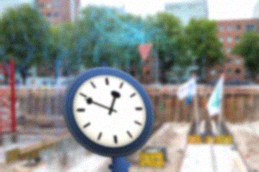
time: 12:49
